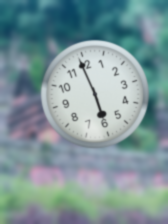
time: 5:59
